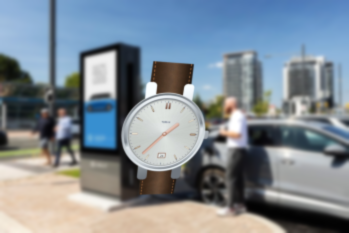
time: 1:37
